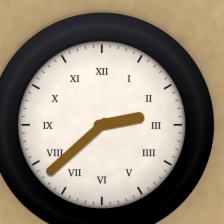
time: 2:38
